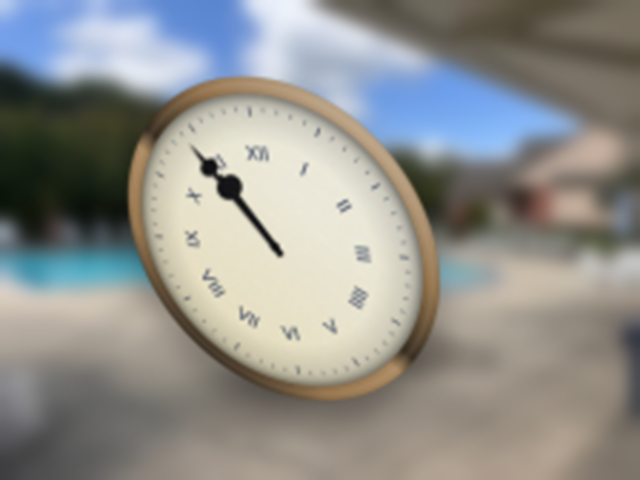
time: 10:54
